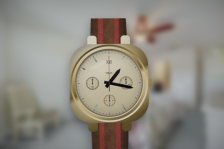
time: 1:17
